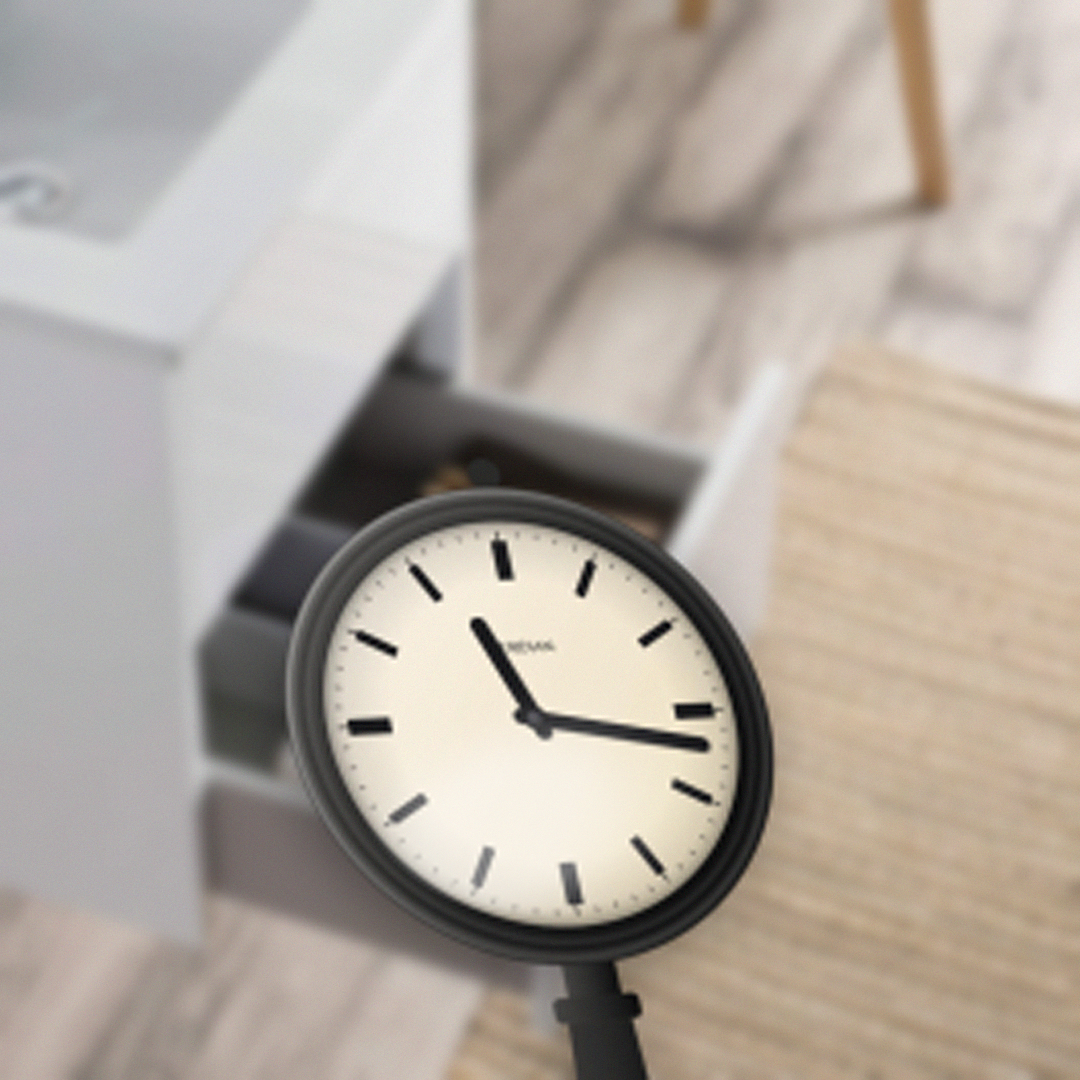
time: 11:17
